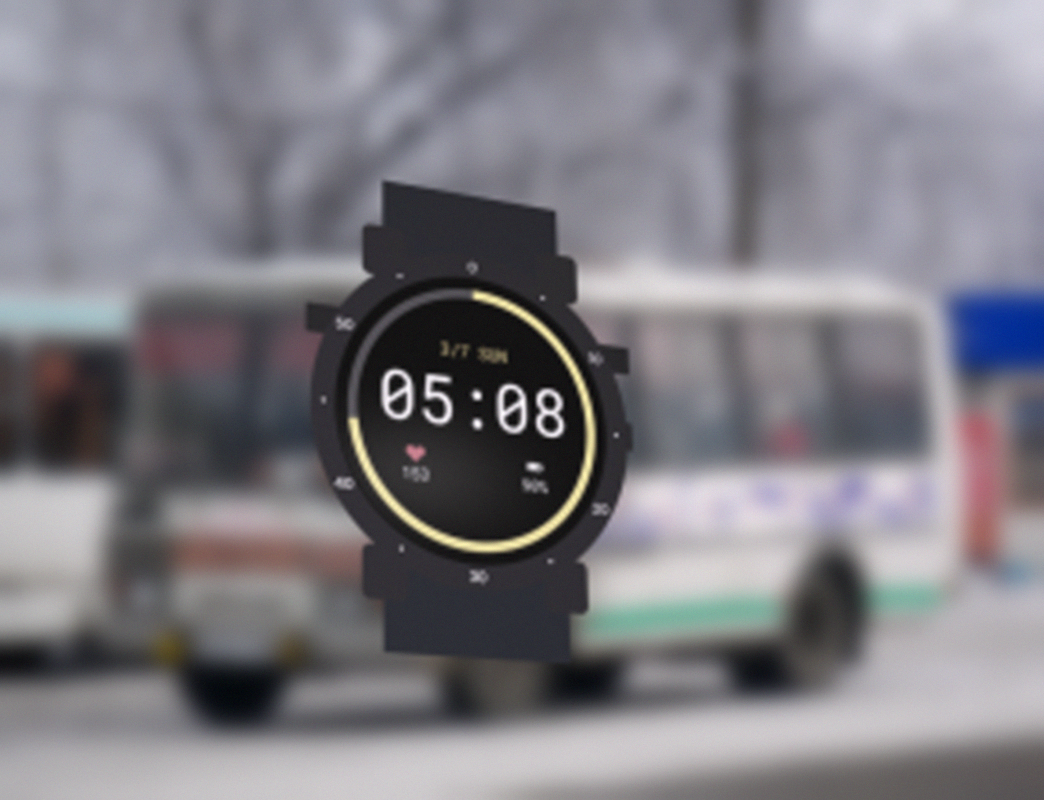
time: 5:08
